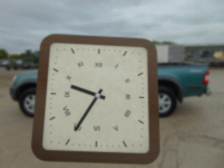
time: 9:35
